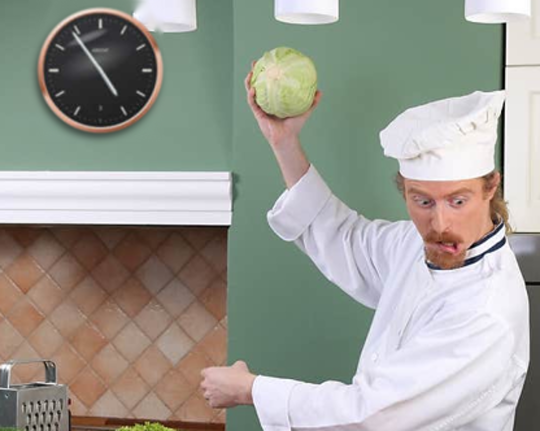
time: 4:54
